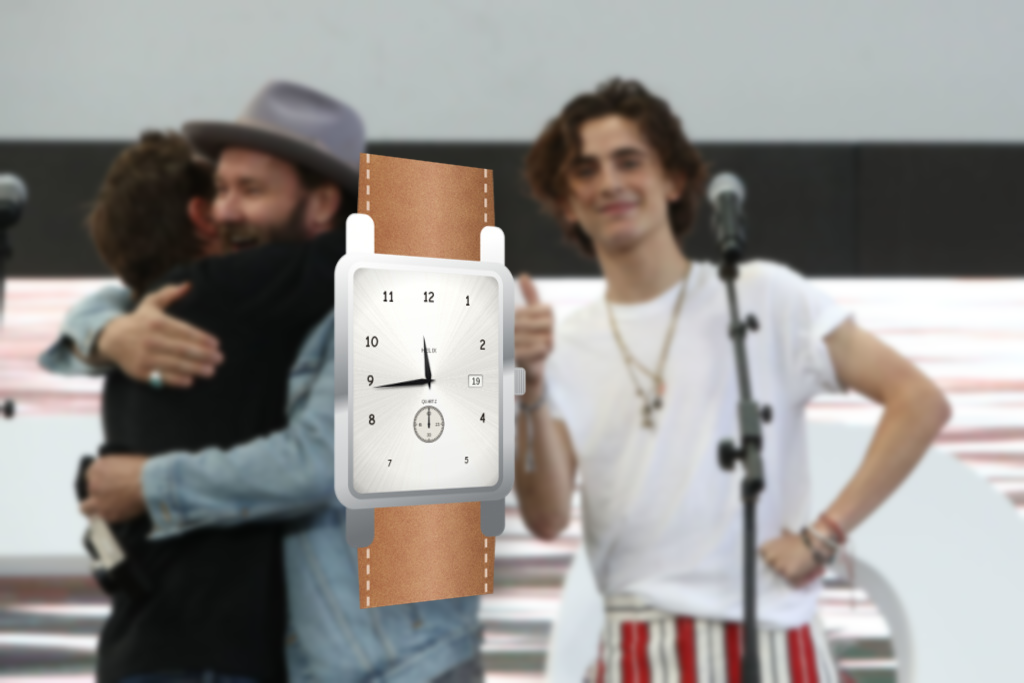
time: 11:44
